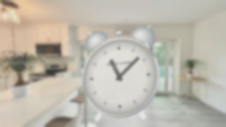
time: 11:08
